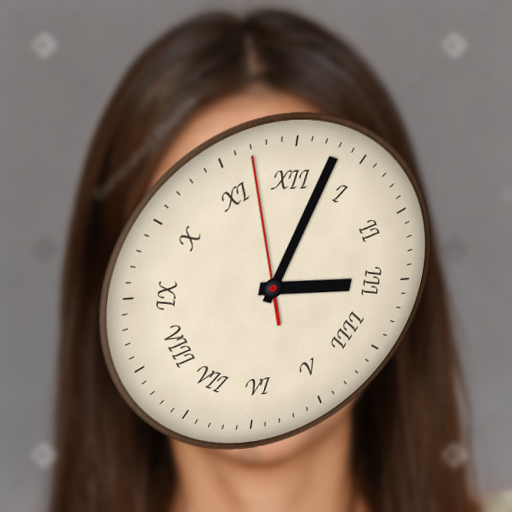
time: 3:02:57
